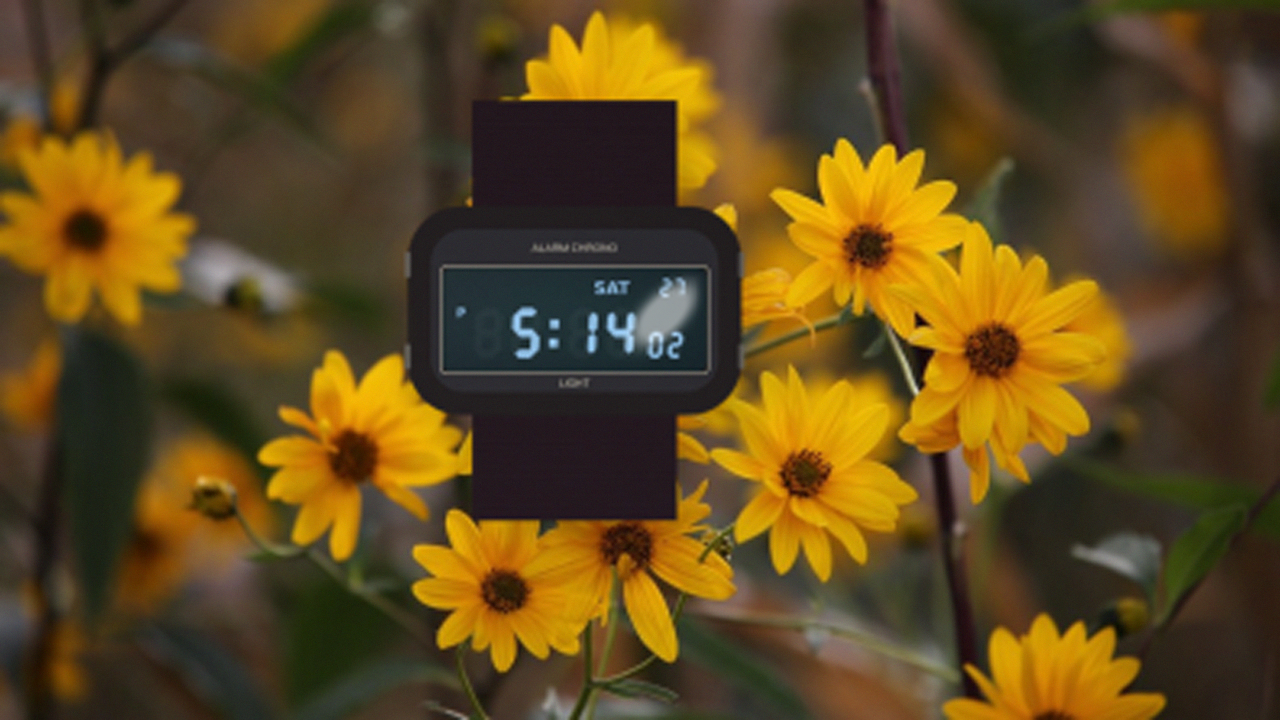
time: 5:14:02
